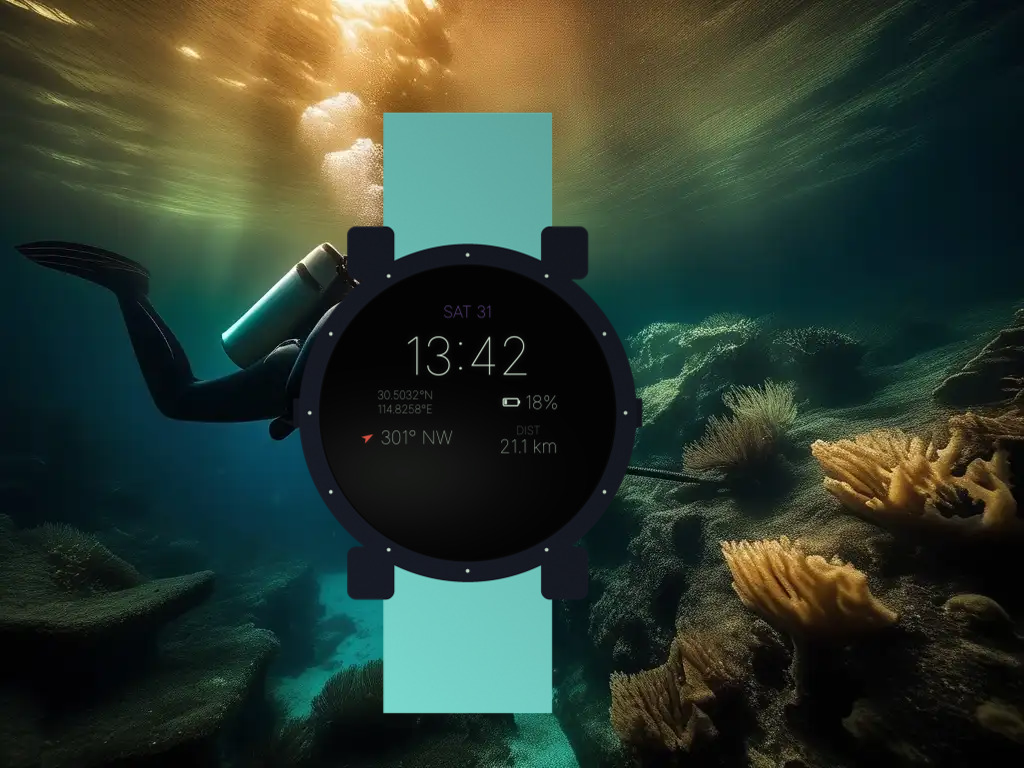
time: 13:42
